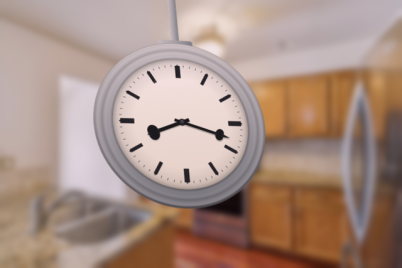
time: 8:18
